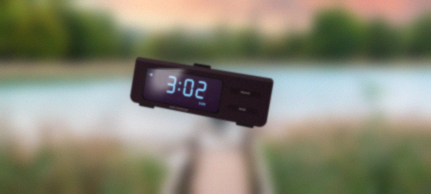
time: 3:02
